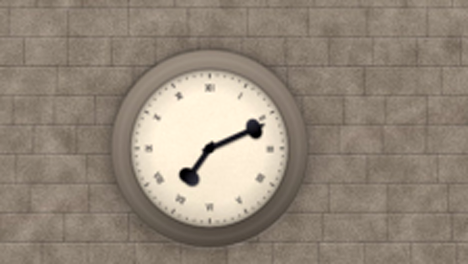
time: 7:11
